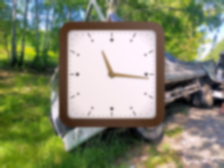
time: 11:16
